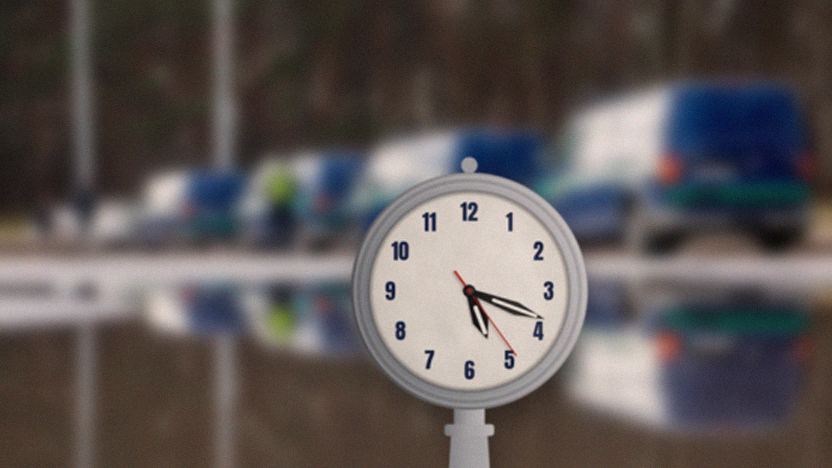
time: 5:18:24
